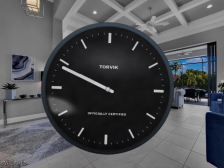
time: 9:49
